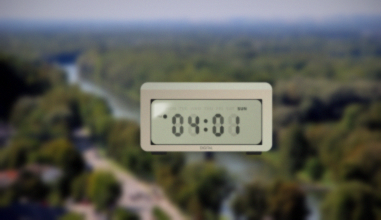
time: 4:01
